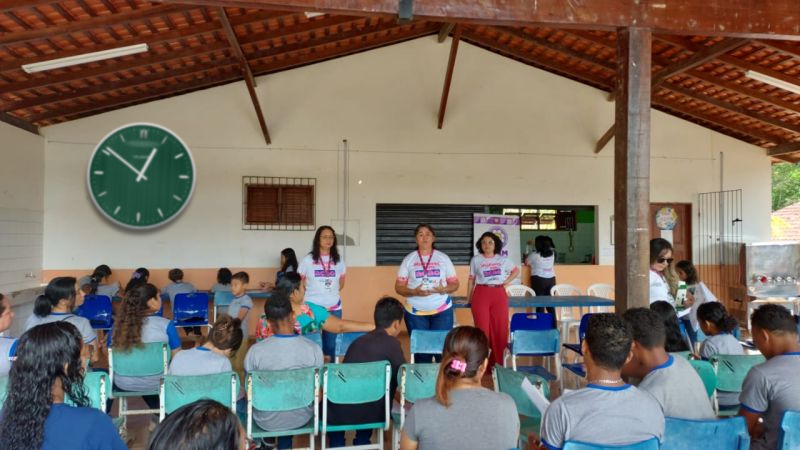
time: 12:51
